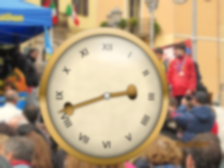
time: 2:42
